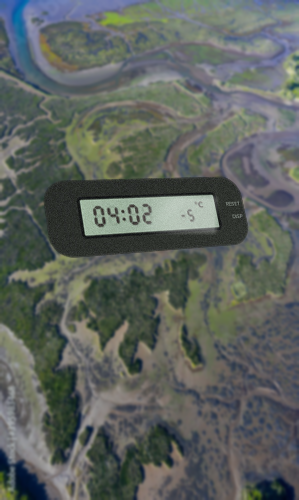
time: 4:02
